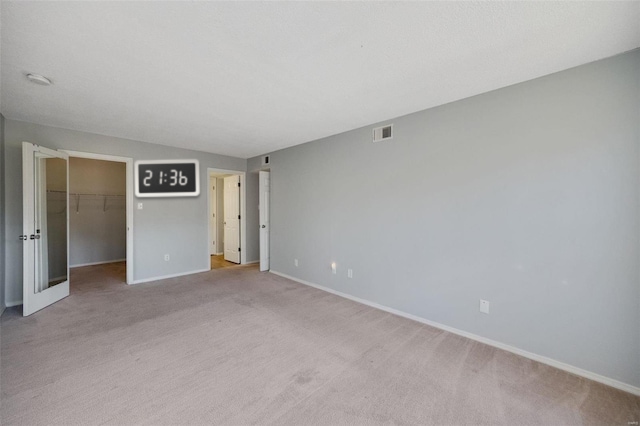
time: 21:36
